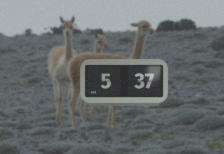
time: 5:37
